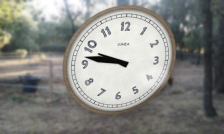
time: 9:47
